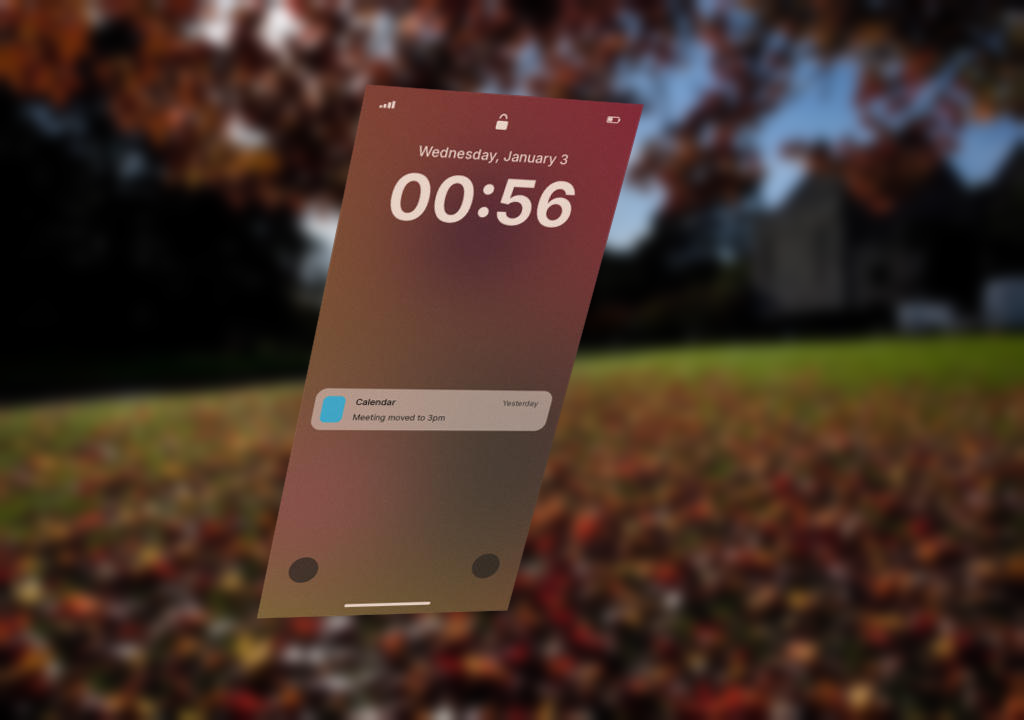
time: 0:56
